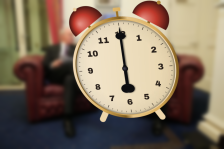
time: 6:00
